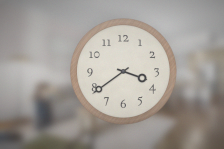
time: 3:39
